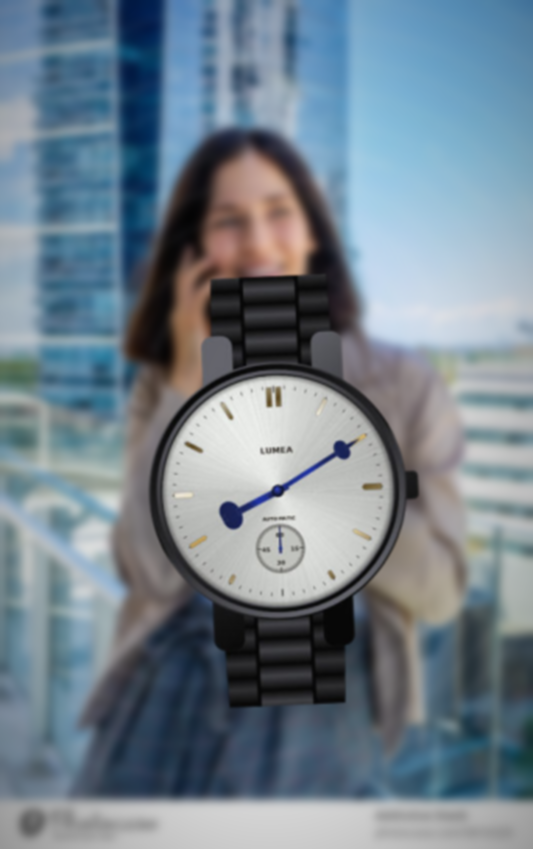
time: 8:10
